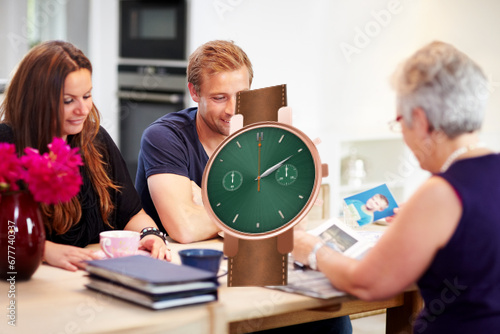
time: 2:10
